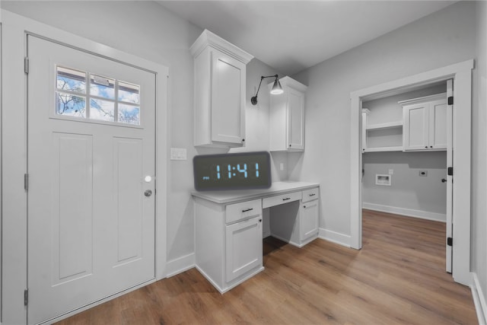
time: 11:41
